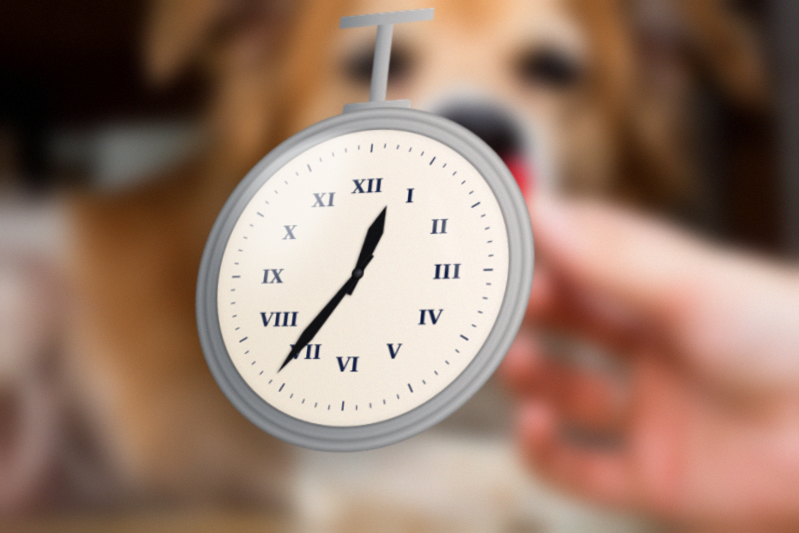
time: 12:36
